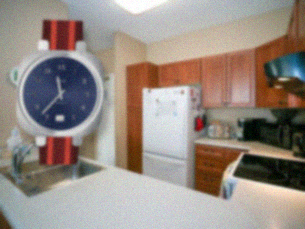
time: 11:37
